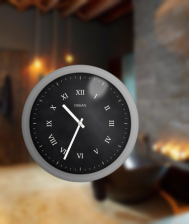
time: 10:34
